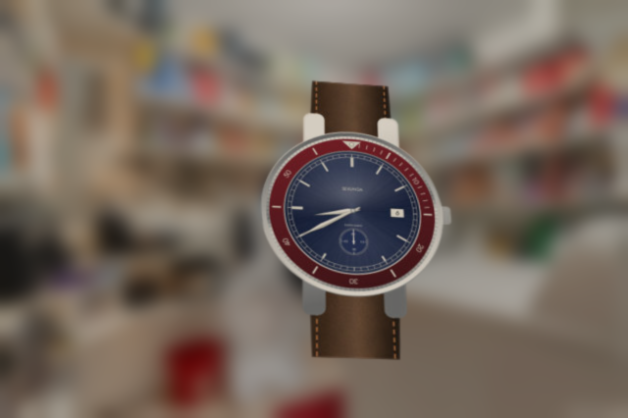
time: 8:40
